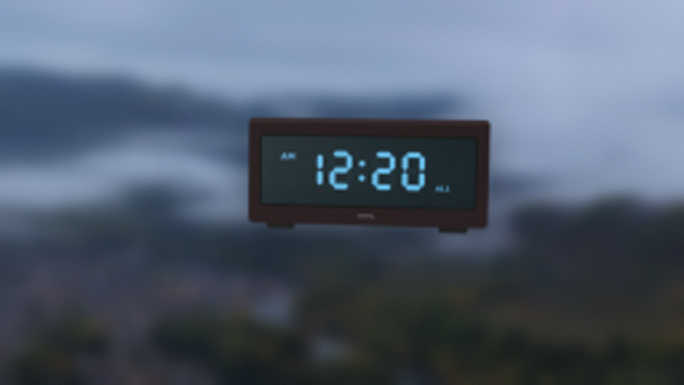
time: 12:20
